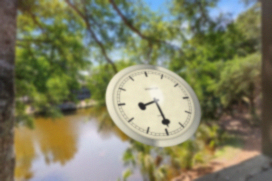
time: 8:29
